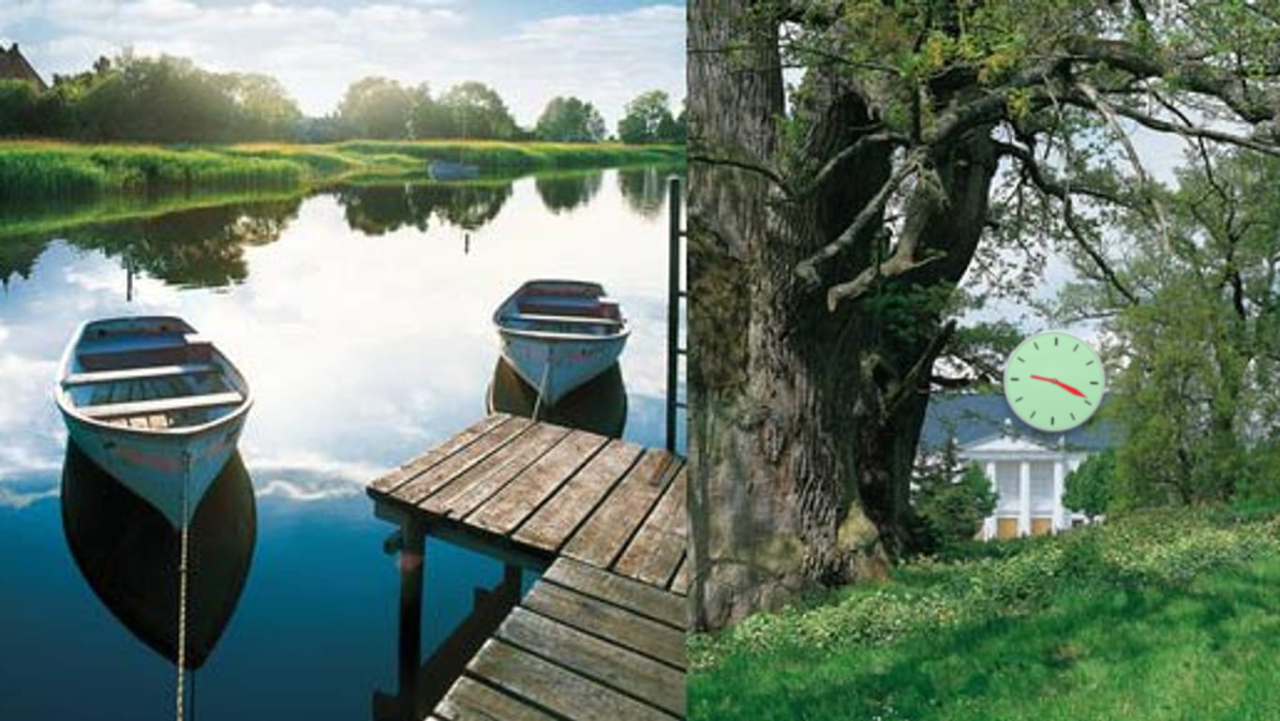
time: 9:19
